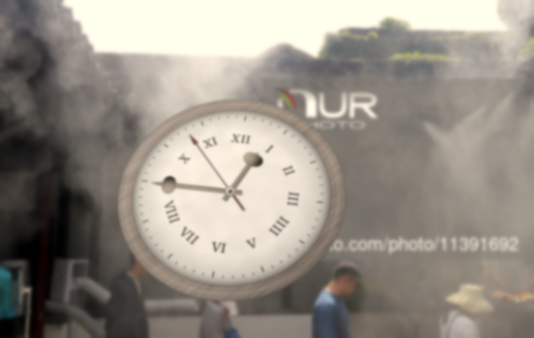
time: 12:44:53
